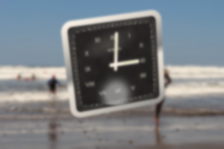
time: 3:01
